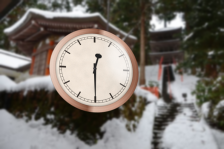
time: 12:30
